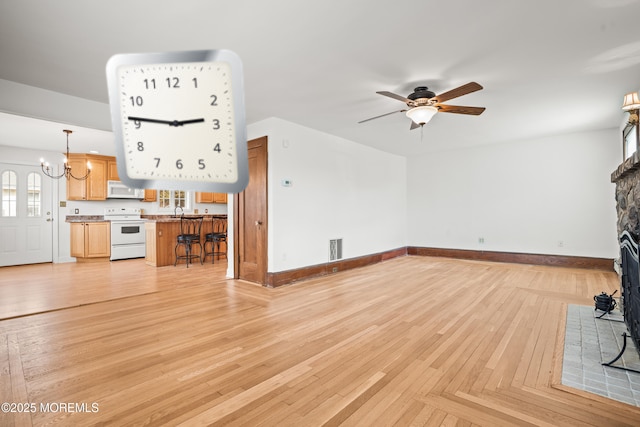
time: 2:46
